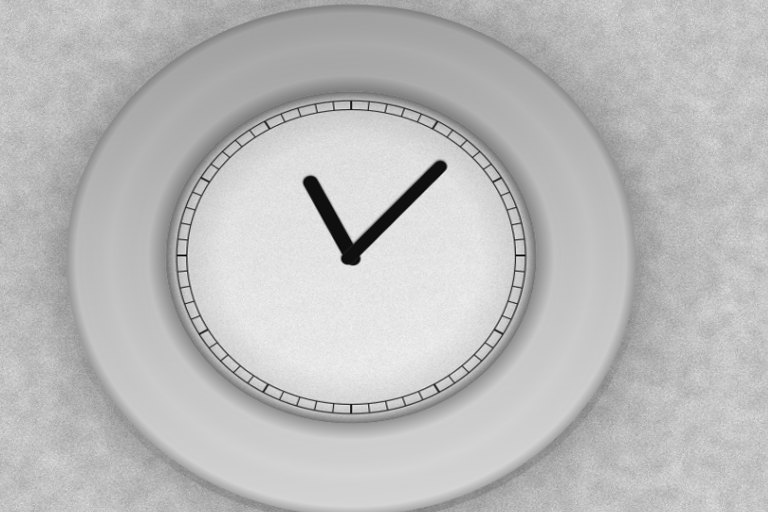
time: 11:07
